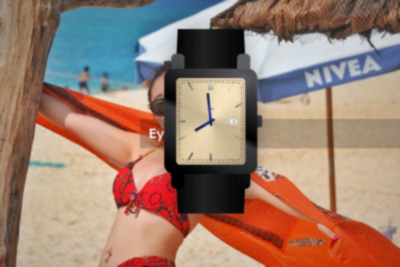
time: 7:59
